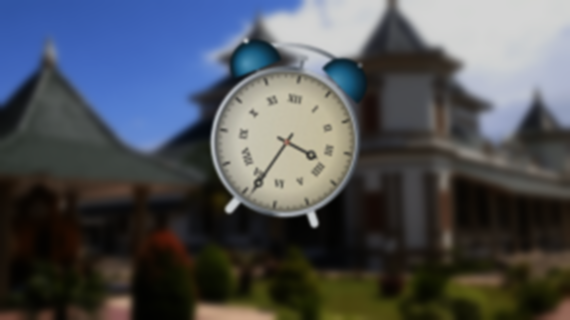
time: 3:34
